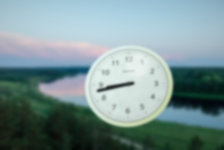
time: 8:43
